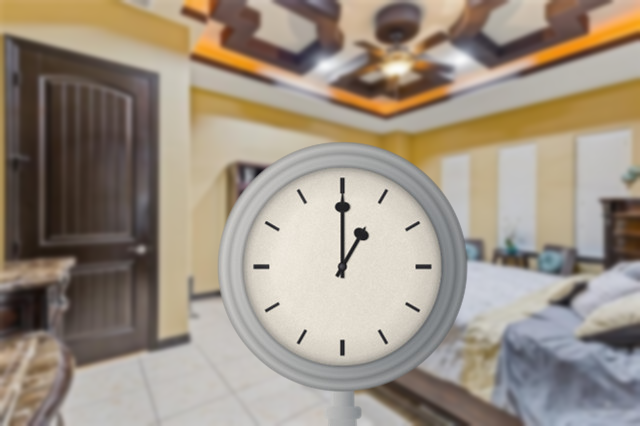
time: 1:00
